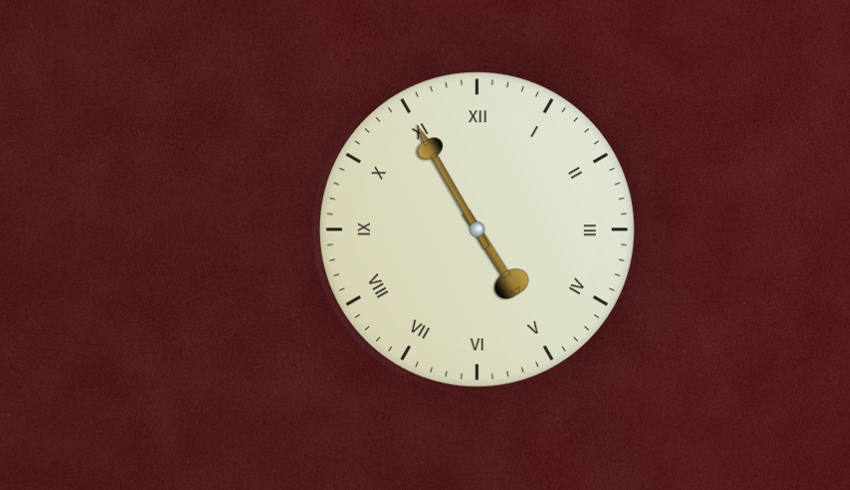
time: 4:55
